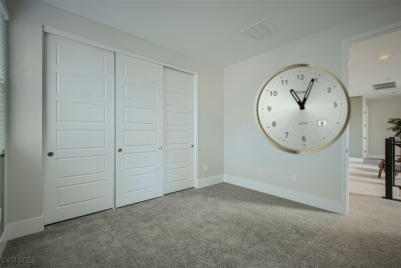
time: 11:04
